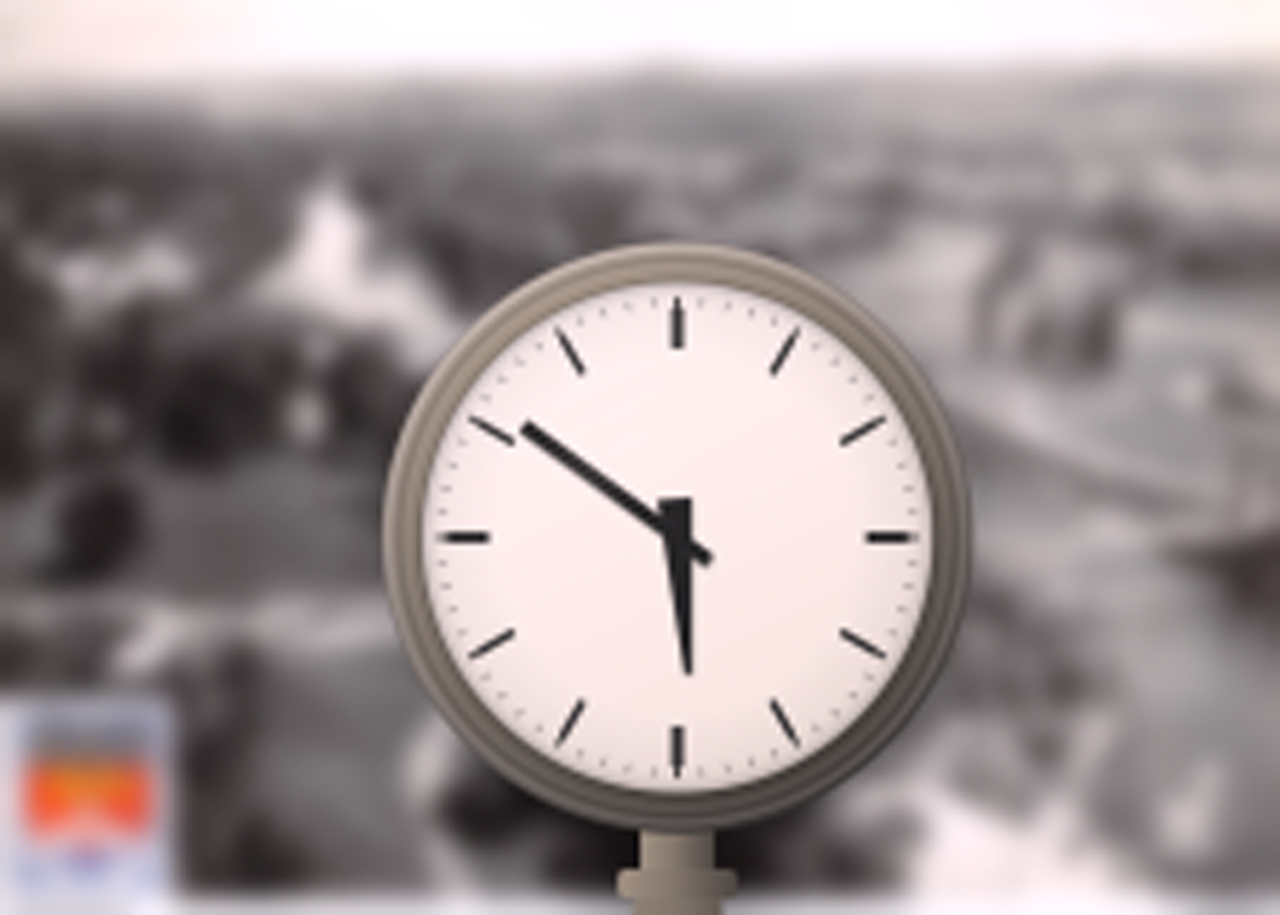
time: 5:51
